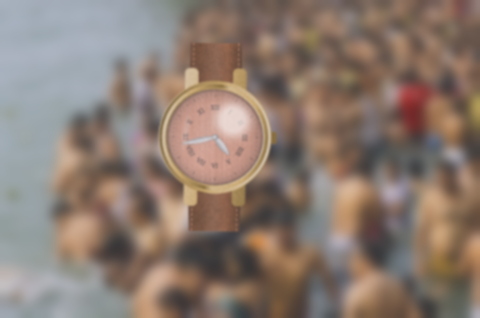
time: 4:43
